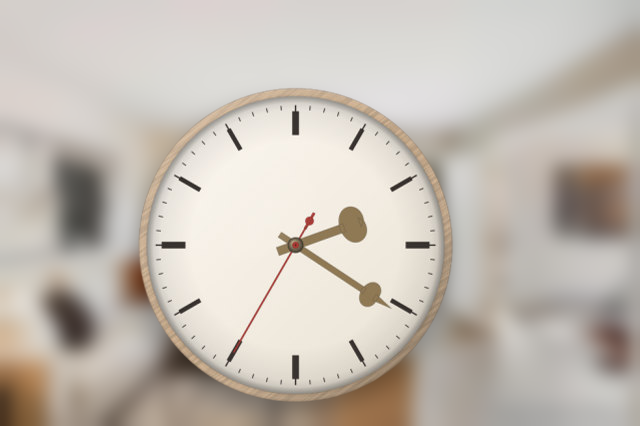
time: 2:20:35
